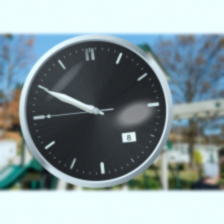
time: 9:49:45
